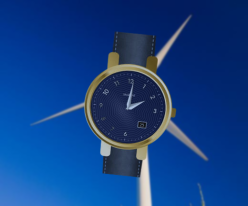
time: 2:01
